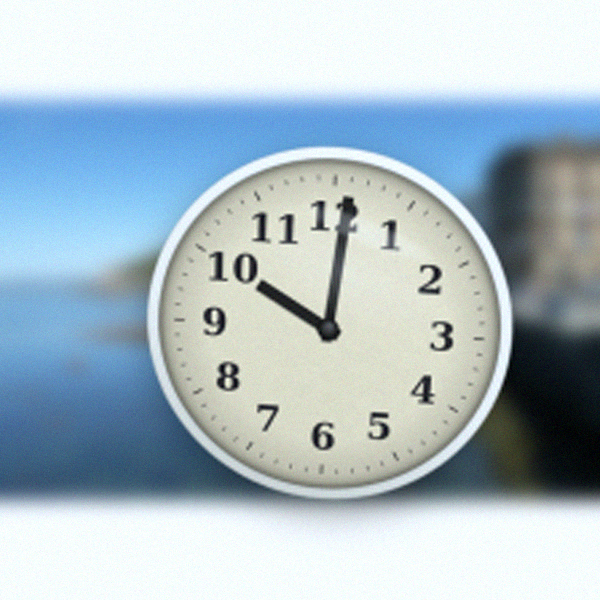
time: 10:01
